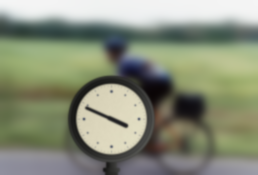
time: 3:49
